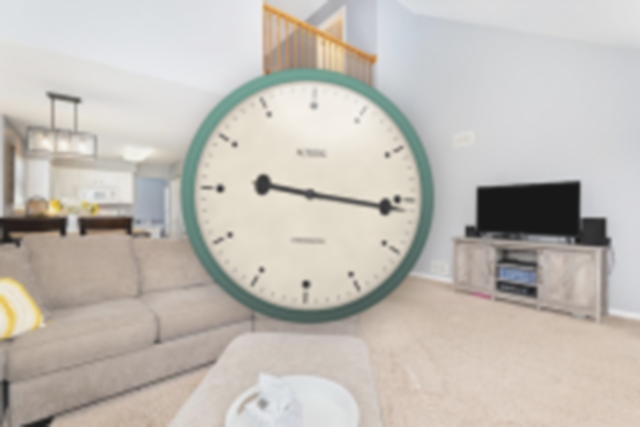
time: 9:16
